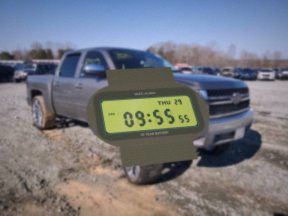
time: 9:55
